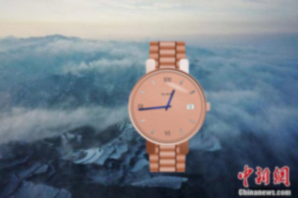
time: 12:44
